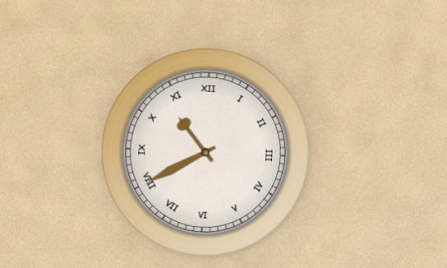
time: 10:40
